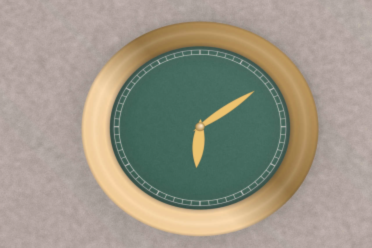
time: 6:09
